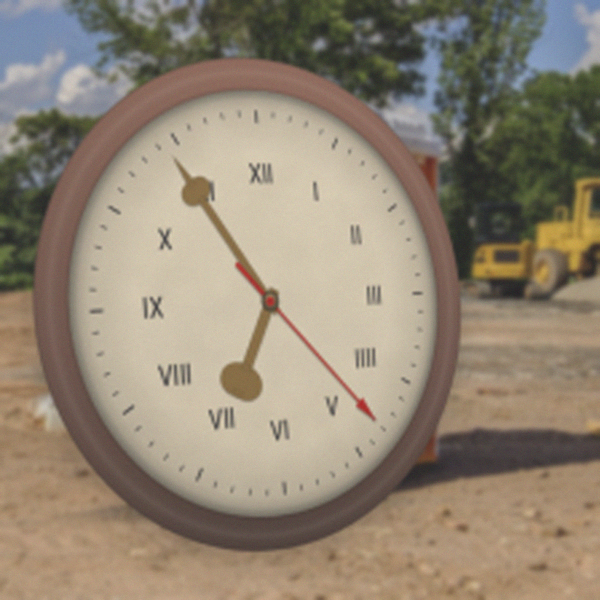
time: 6:54:23
